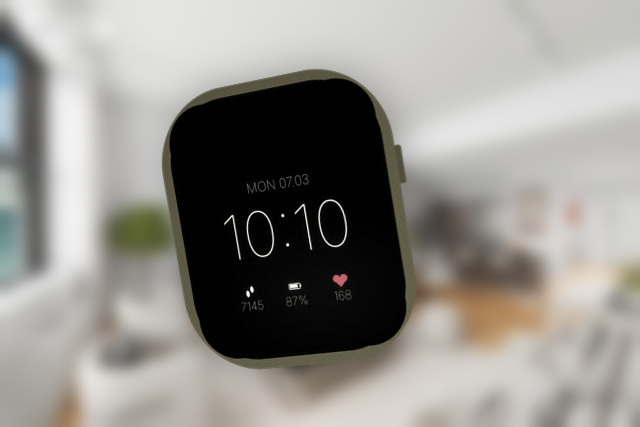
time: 10:10
